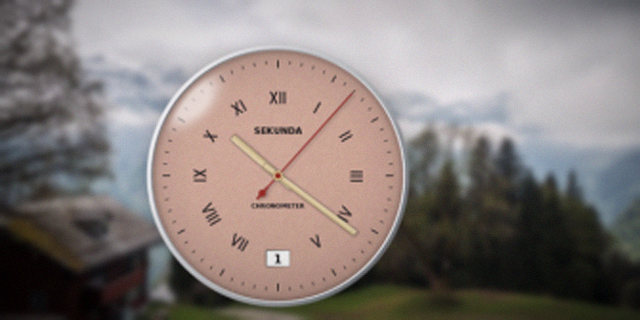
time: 10:21:07
